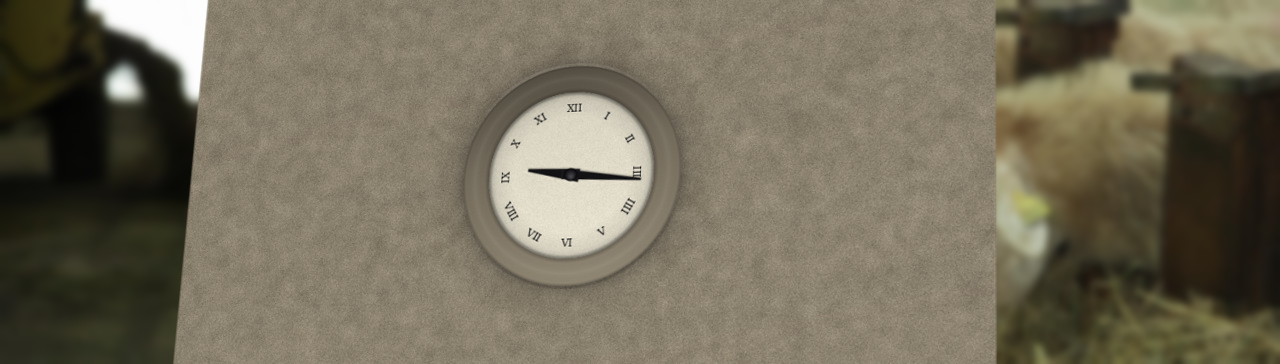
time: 9:16
